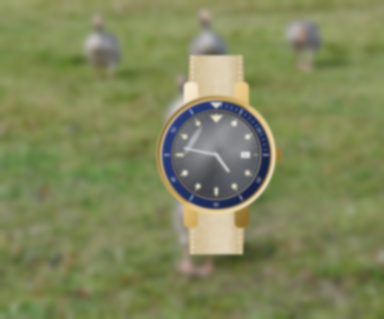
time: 4:47
